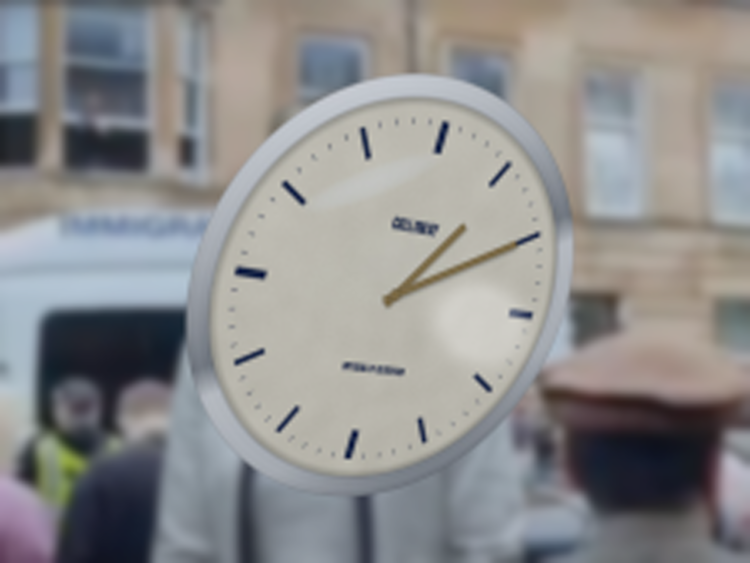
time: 1:10
